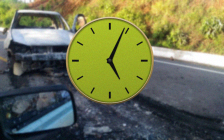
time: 5:04
